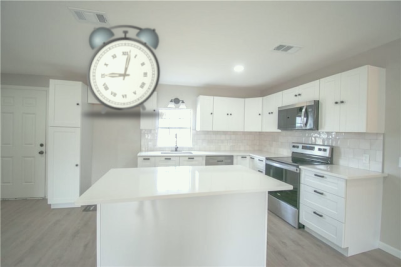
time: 9:02
